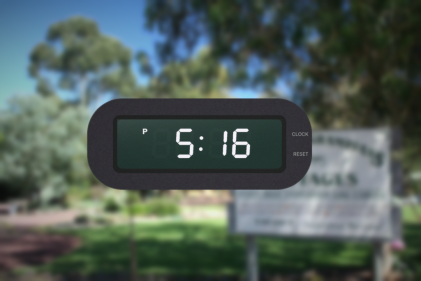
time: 5:16
